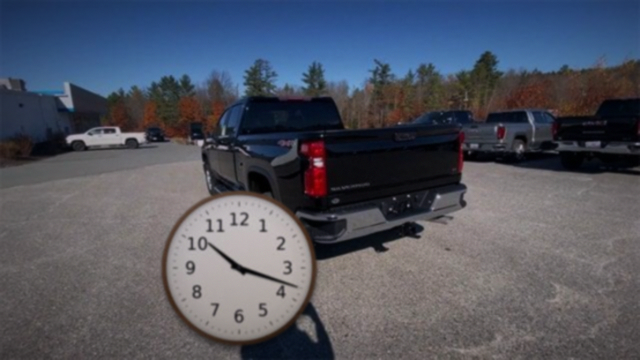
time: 10:18
